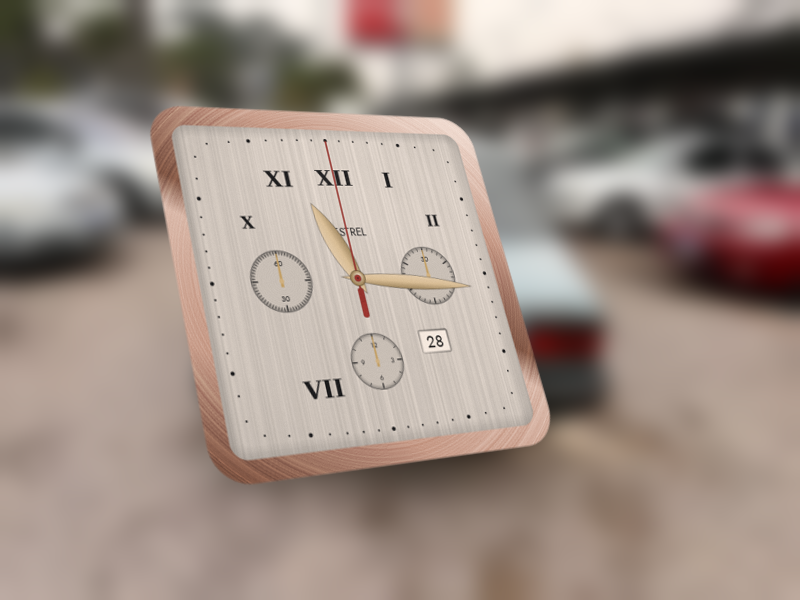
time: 11:16
